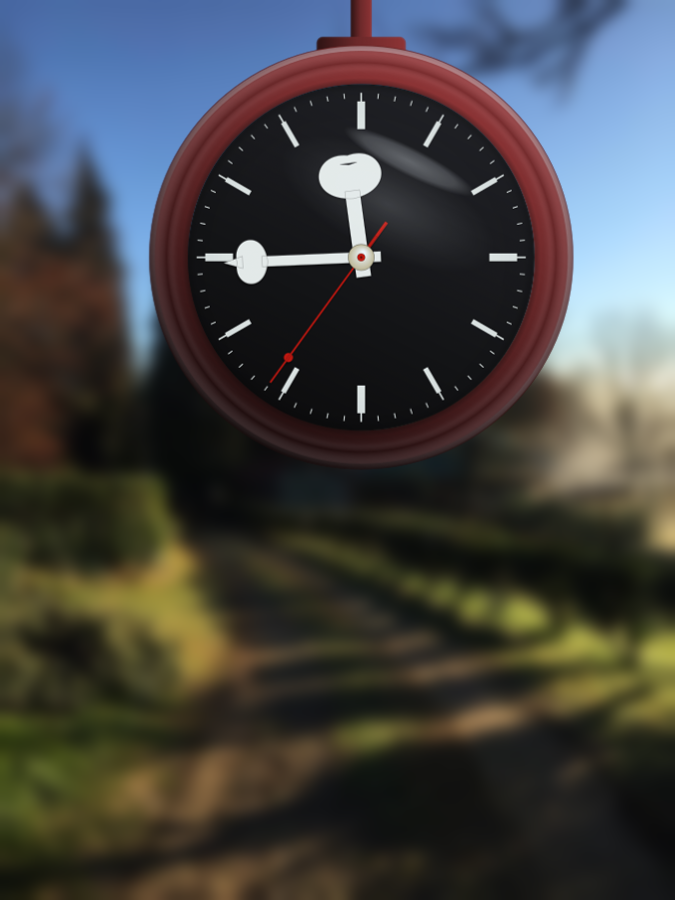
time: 11:44:36
